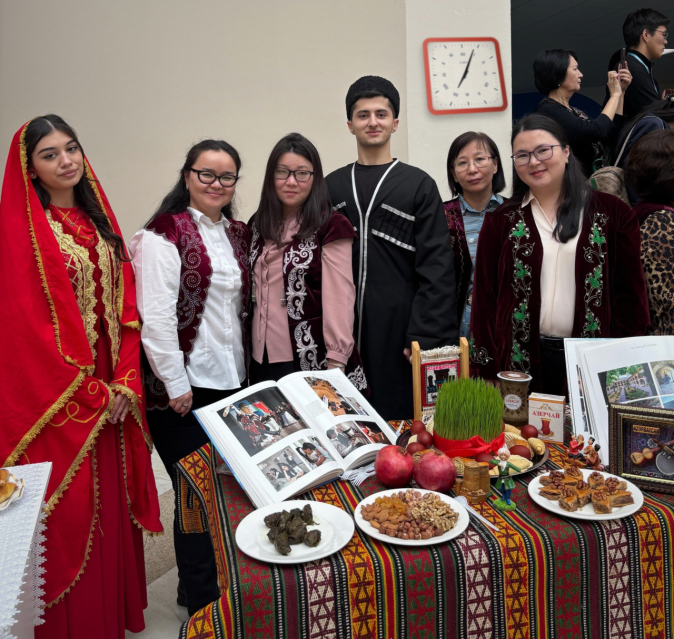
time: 7:04
